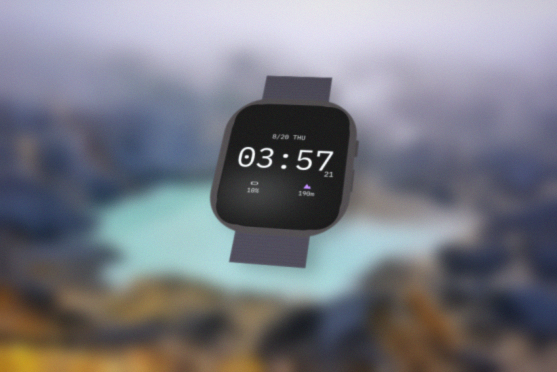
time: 3:57
